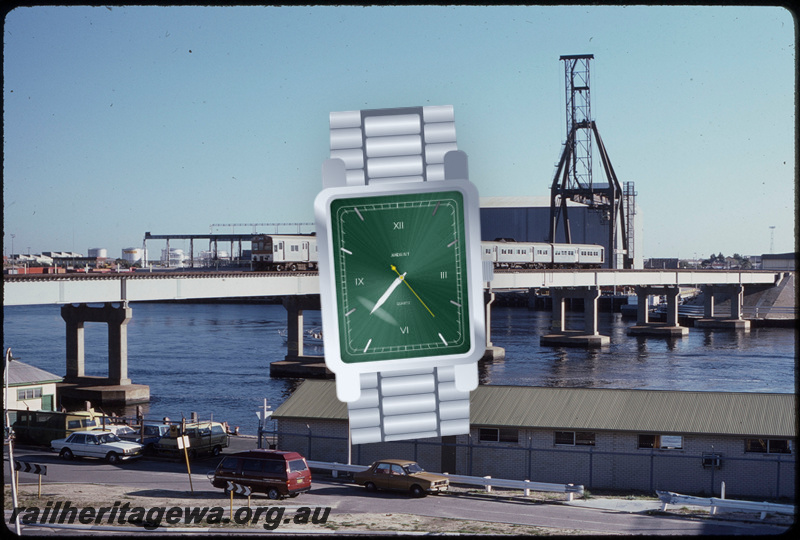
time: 7:37:24
